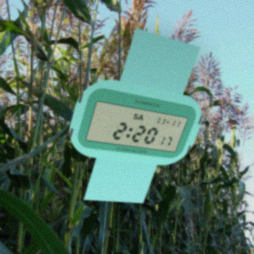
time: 2:20:17
